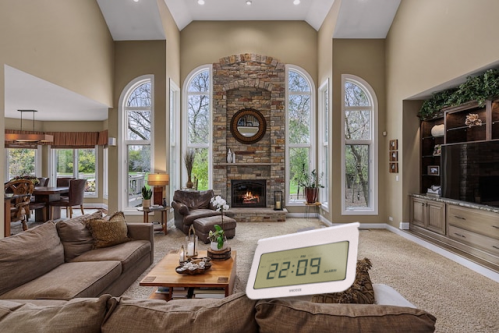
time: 22:09
